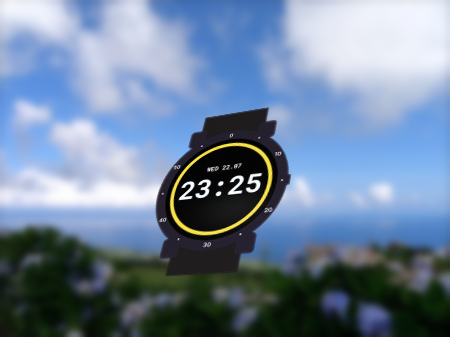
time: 23:25
